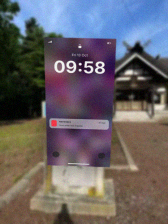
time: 9:58
